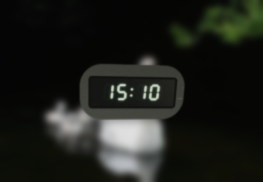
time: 15:10
